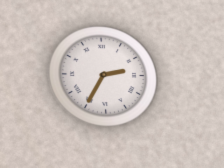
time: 2:35
